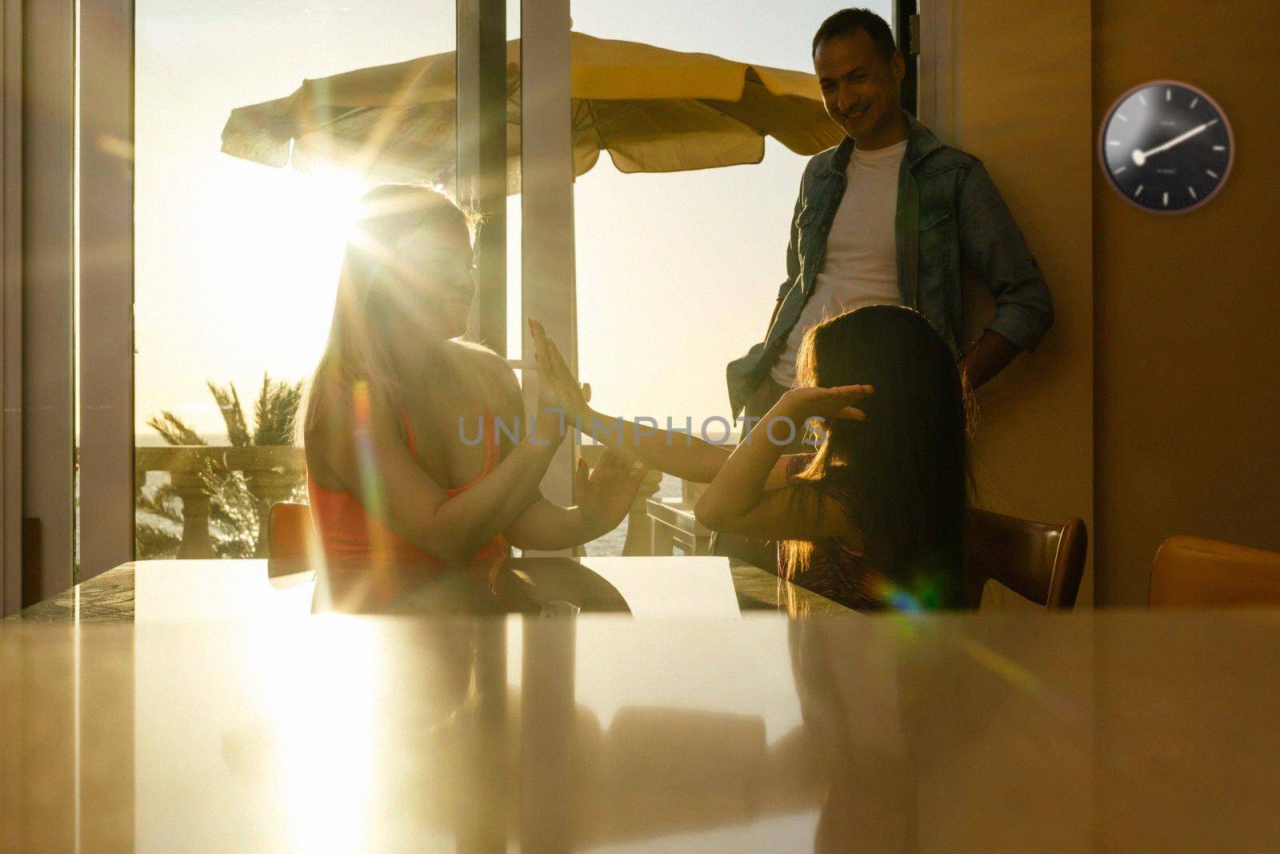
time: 8:10
